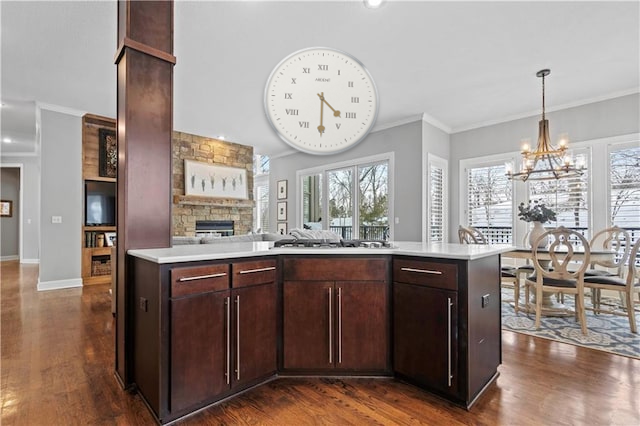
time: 4:30
